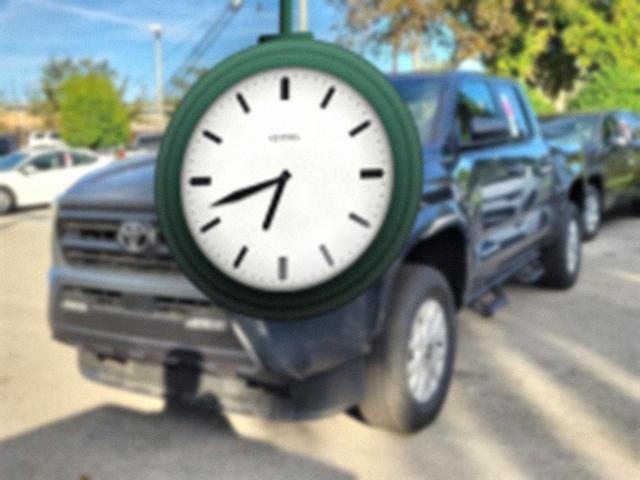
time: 6:42
